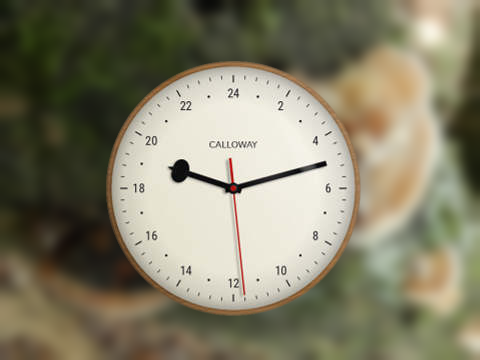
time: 19:12:29
